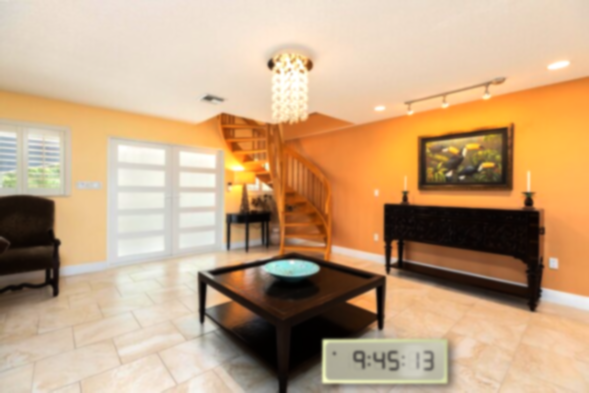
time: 9:45:13
